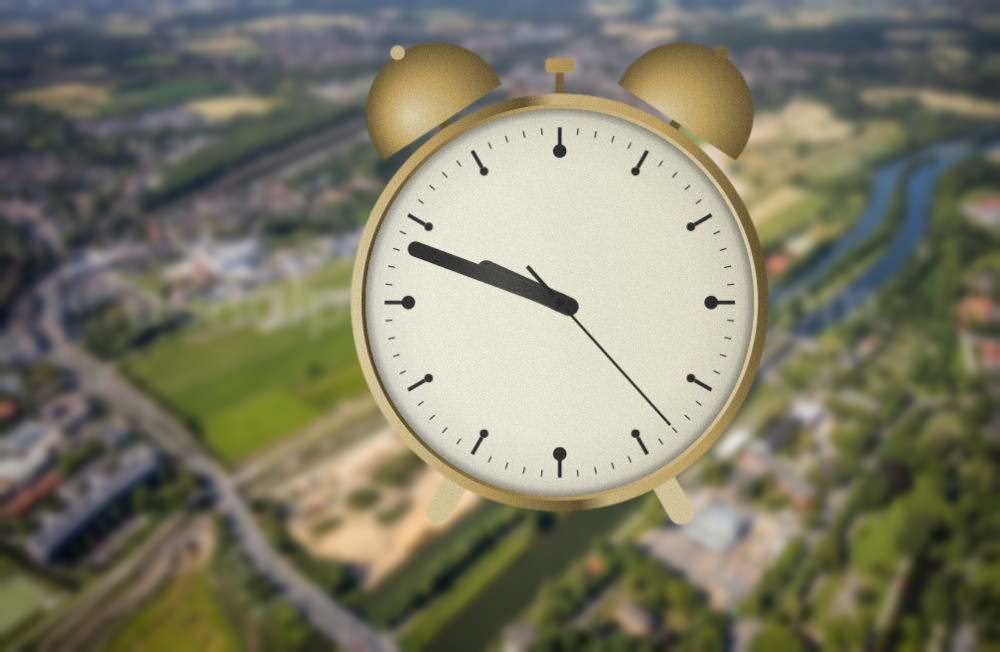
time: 9:48:23
